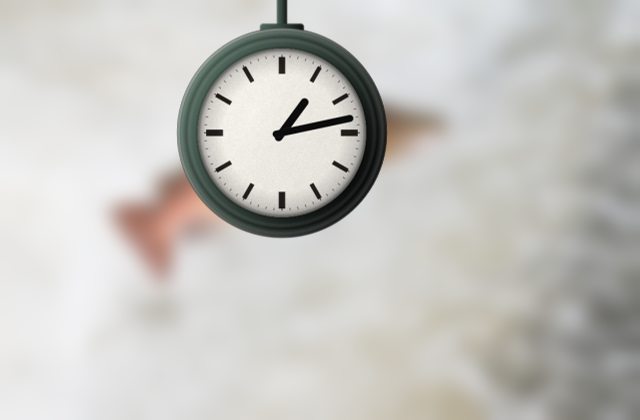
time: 1:13
